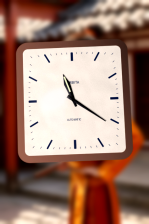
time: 11:21
